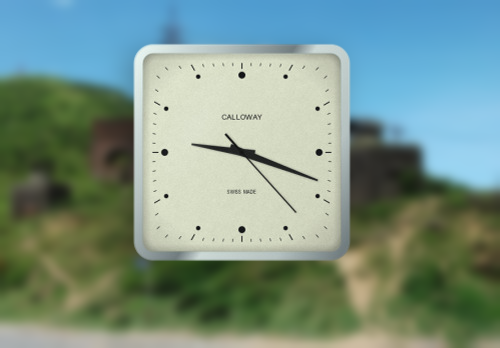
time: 9:18:23
